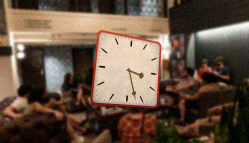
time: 3:27
